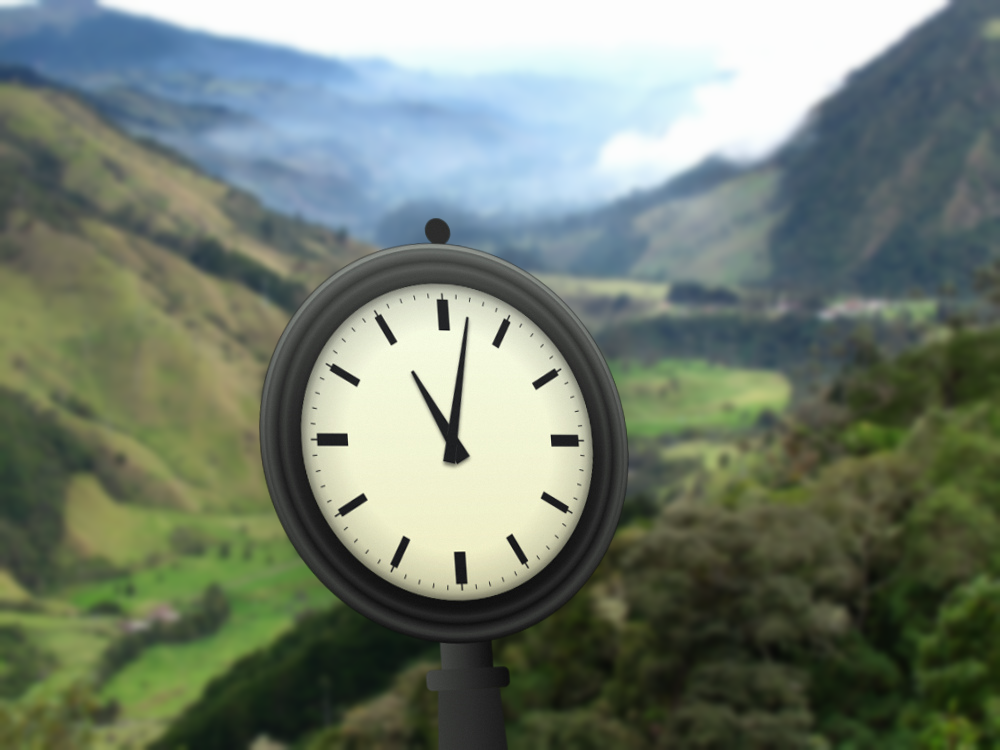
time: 11:02
